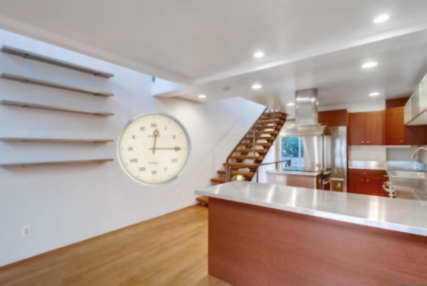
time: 12:15
